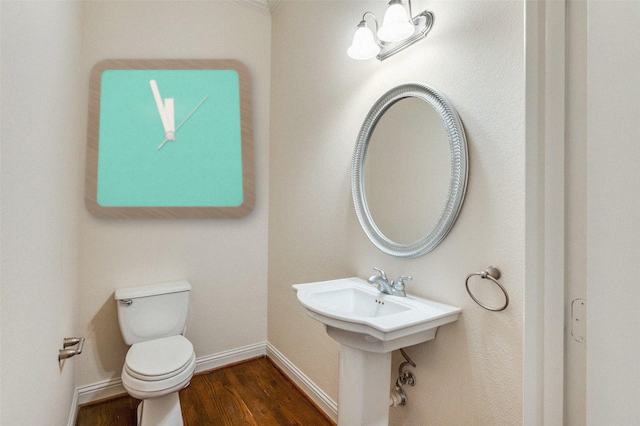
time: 11:57:07
